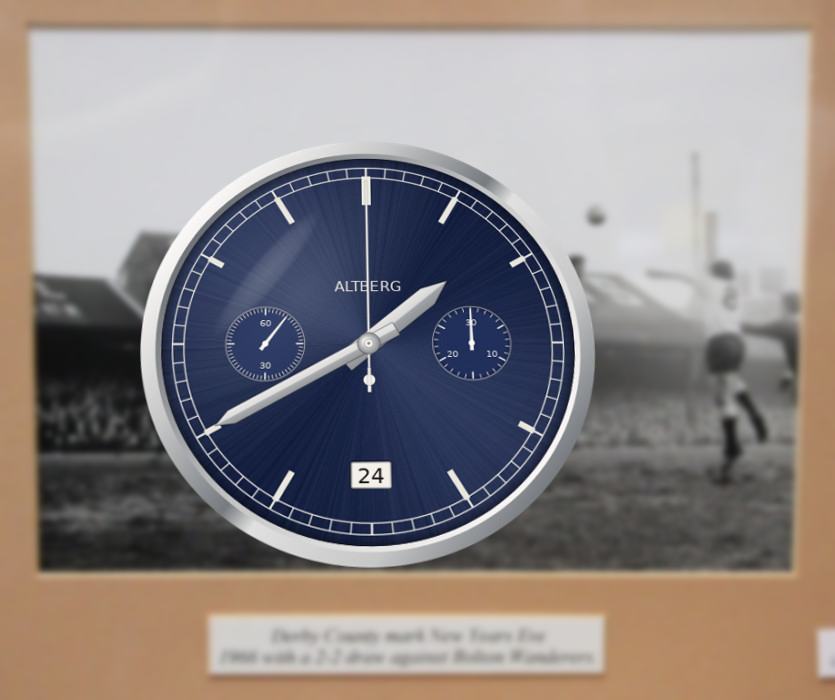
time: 1:40:06
